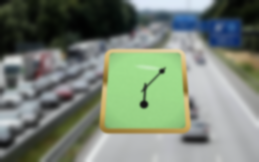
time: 6:07
